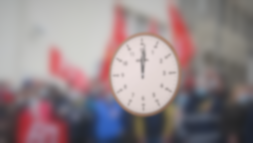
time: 12:01
